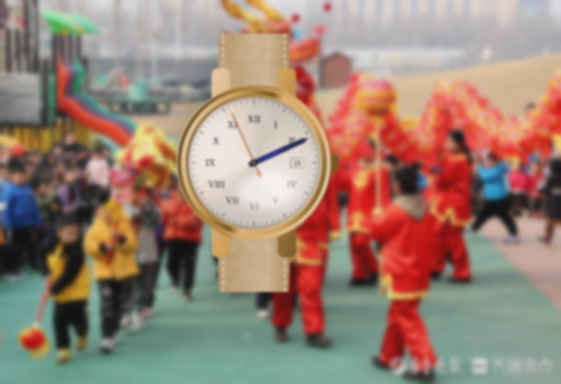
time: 2:10:56
